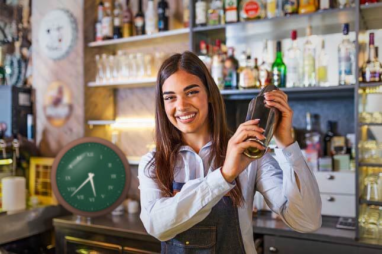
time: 5:38
